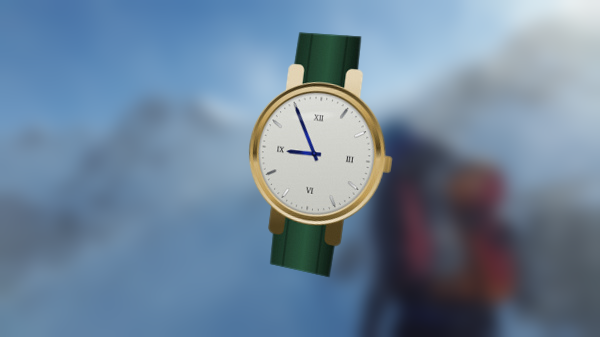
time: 8:55
